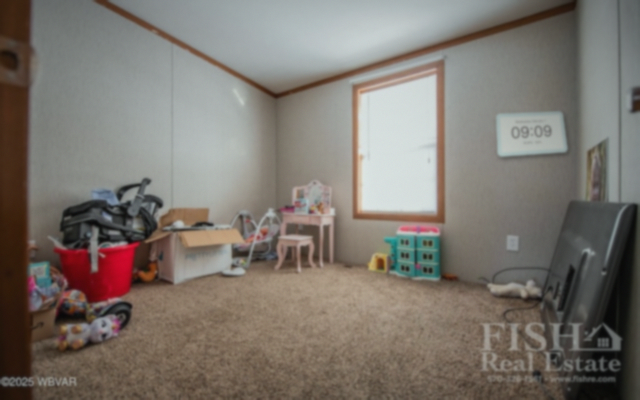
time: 9:09
